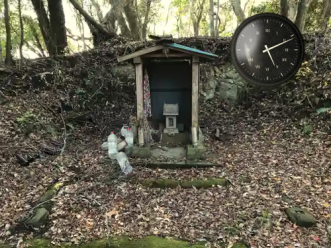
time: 5:11
